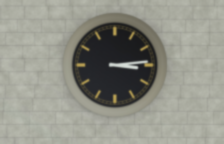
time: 3:14
